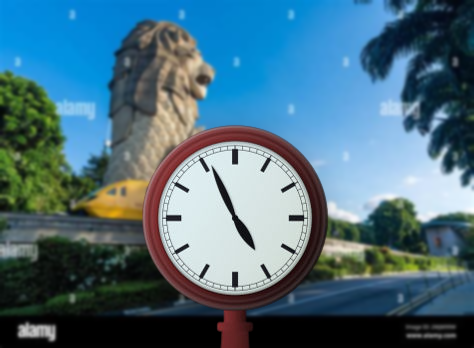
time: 4:56
